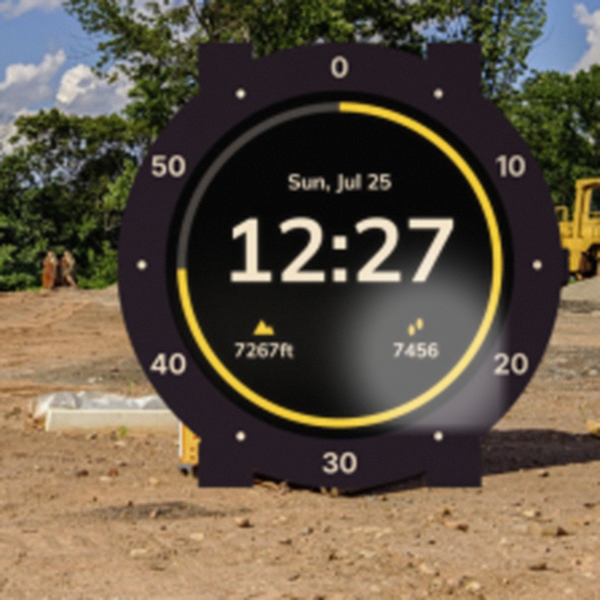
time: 12:27
